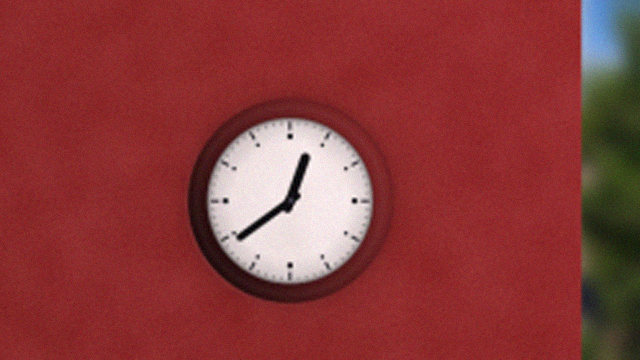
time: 12:39
